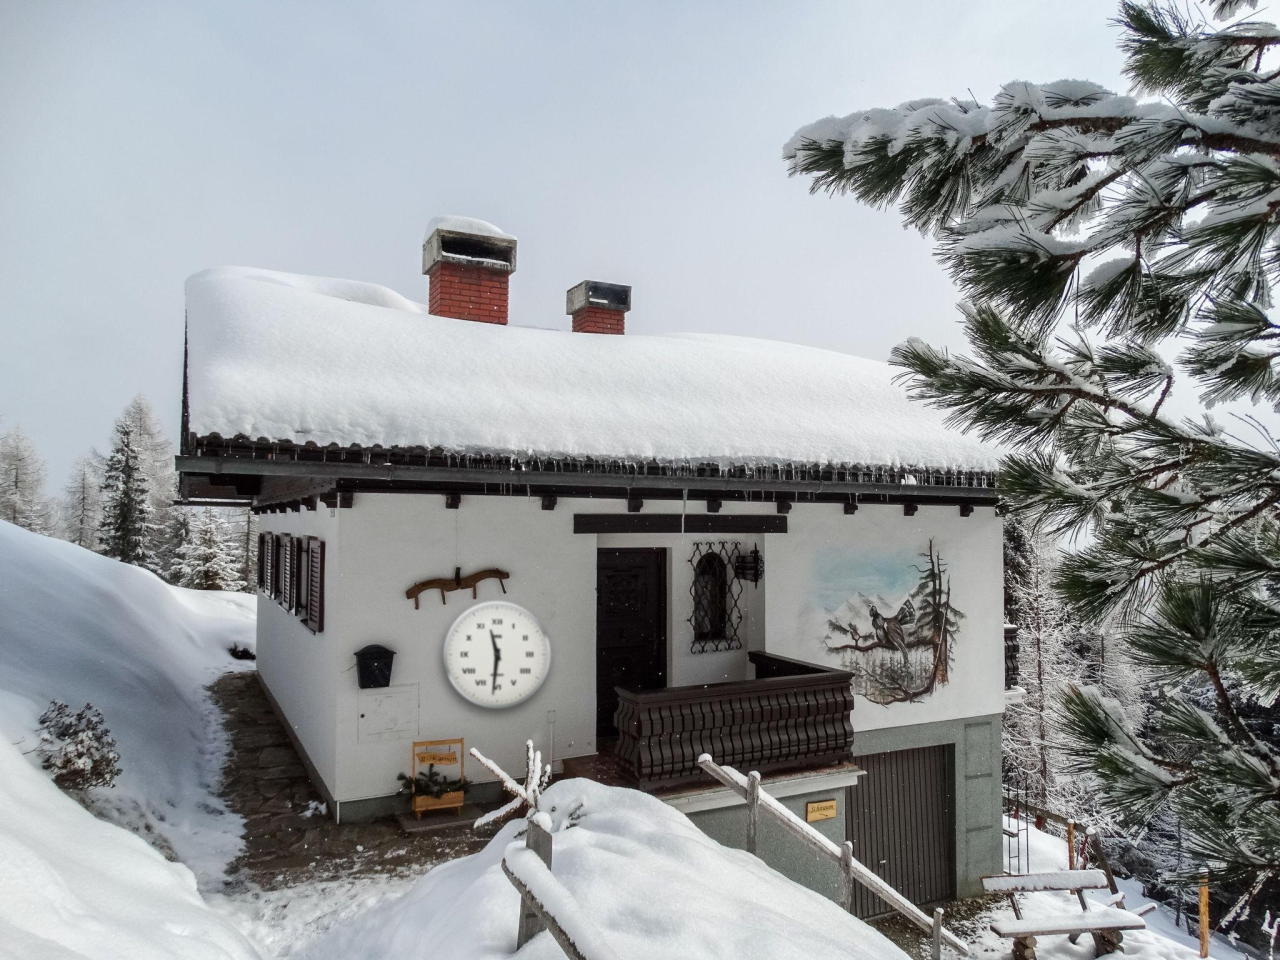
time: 11:31
